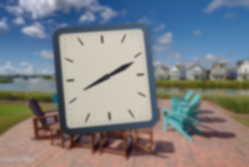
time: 8:11
